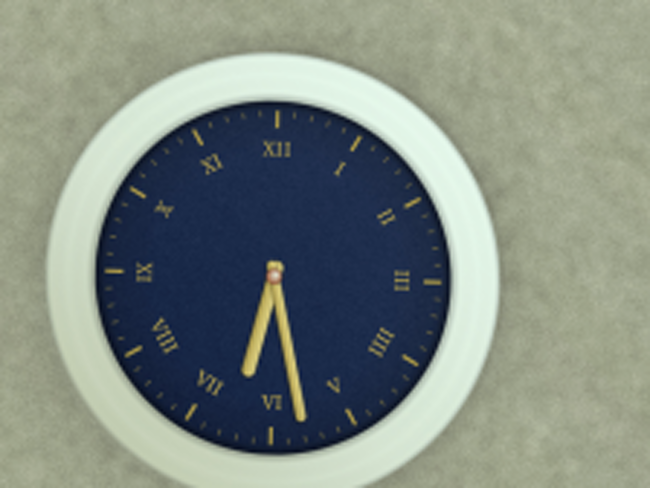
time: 6:28
